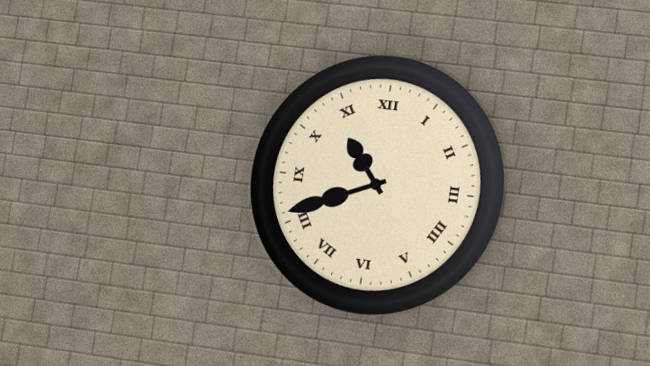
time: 10:41
